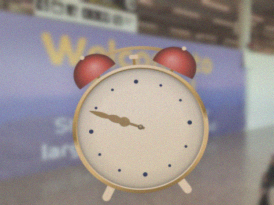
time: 9:49
